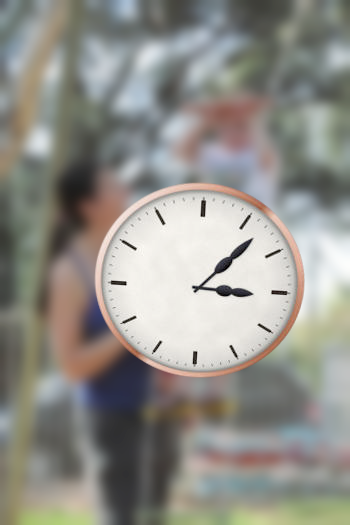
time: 3:07
